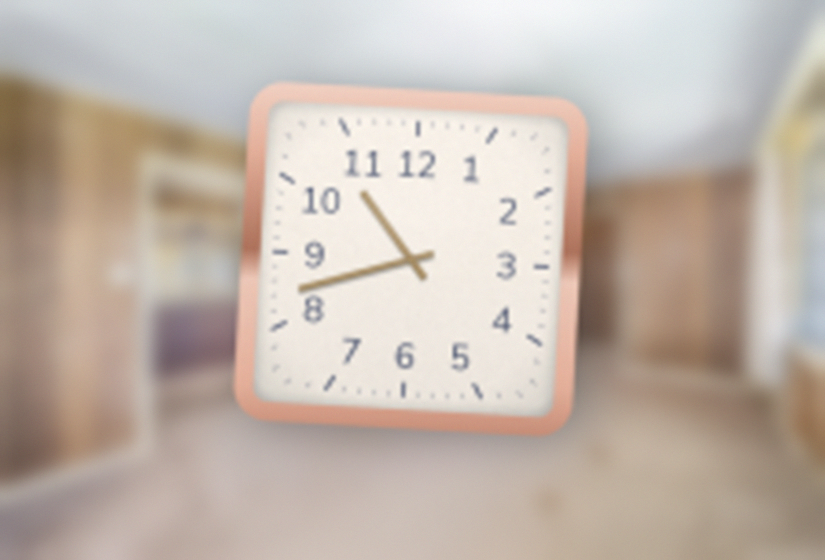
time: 10:42
